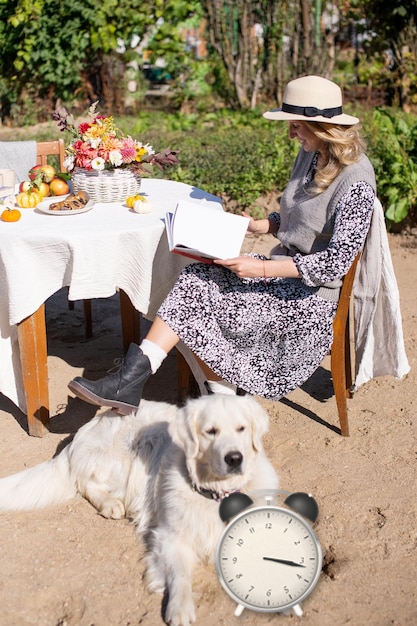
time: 3:17
